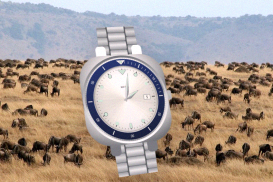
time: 2:02
